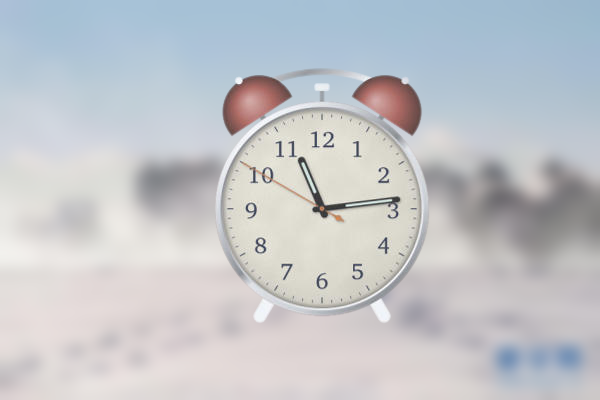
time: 11:13:50
